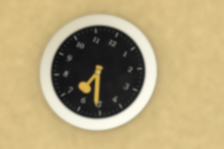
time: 6:26
